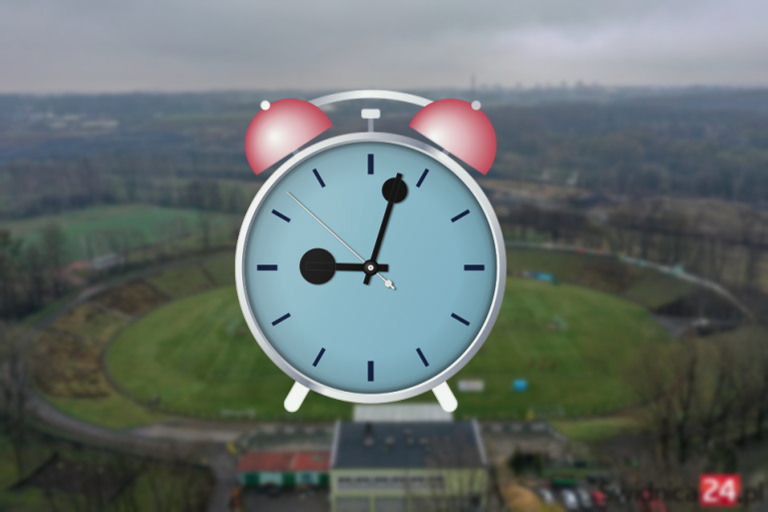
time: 9:02:52
